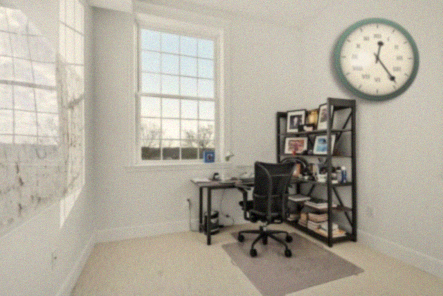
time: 12:24
